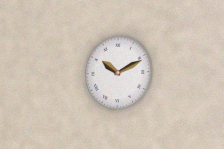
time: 10:11
